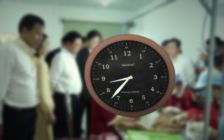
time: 8:37
